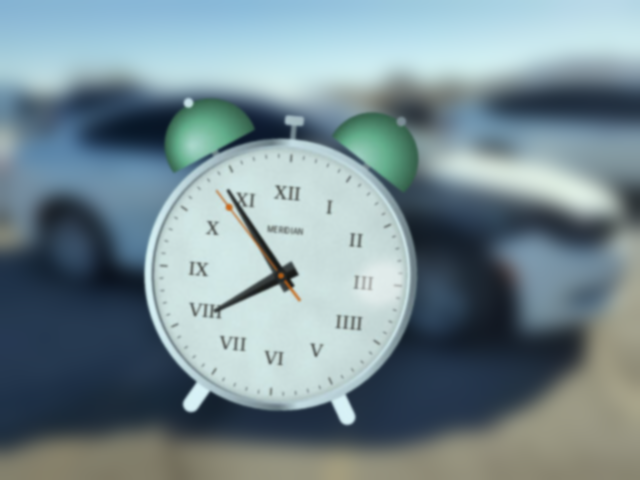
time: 7:53:53
